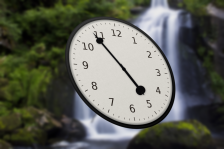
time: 4:54
